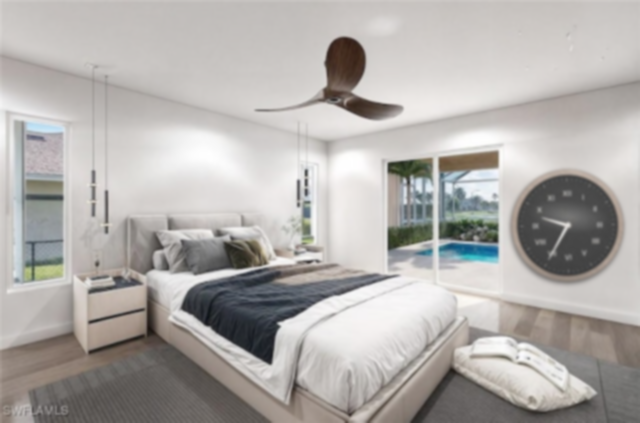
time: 9:35
